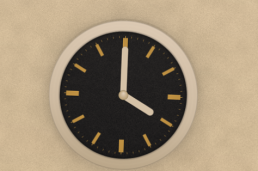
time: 4:00
